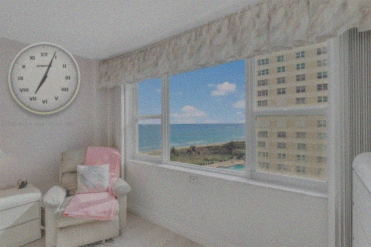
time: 7:04
